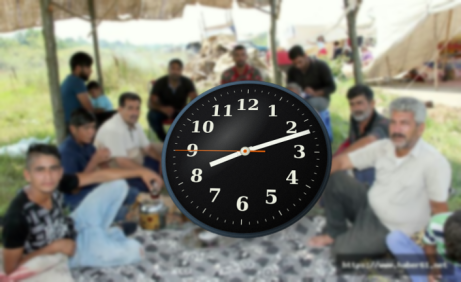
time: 8:11:45
